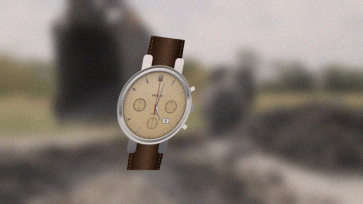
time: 5:02
